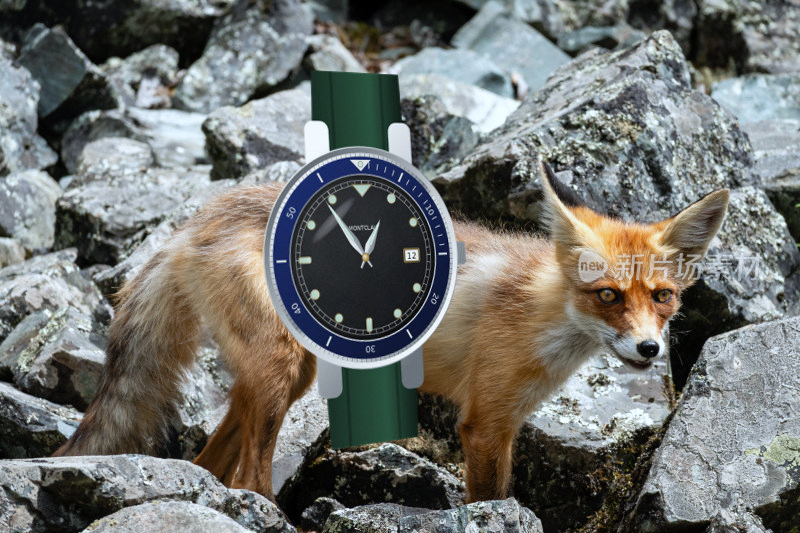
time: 12:54
